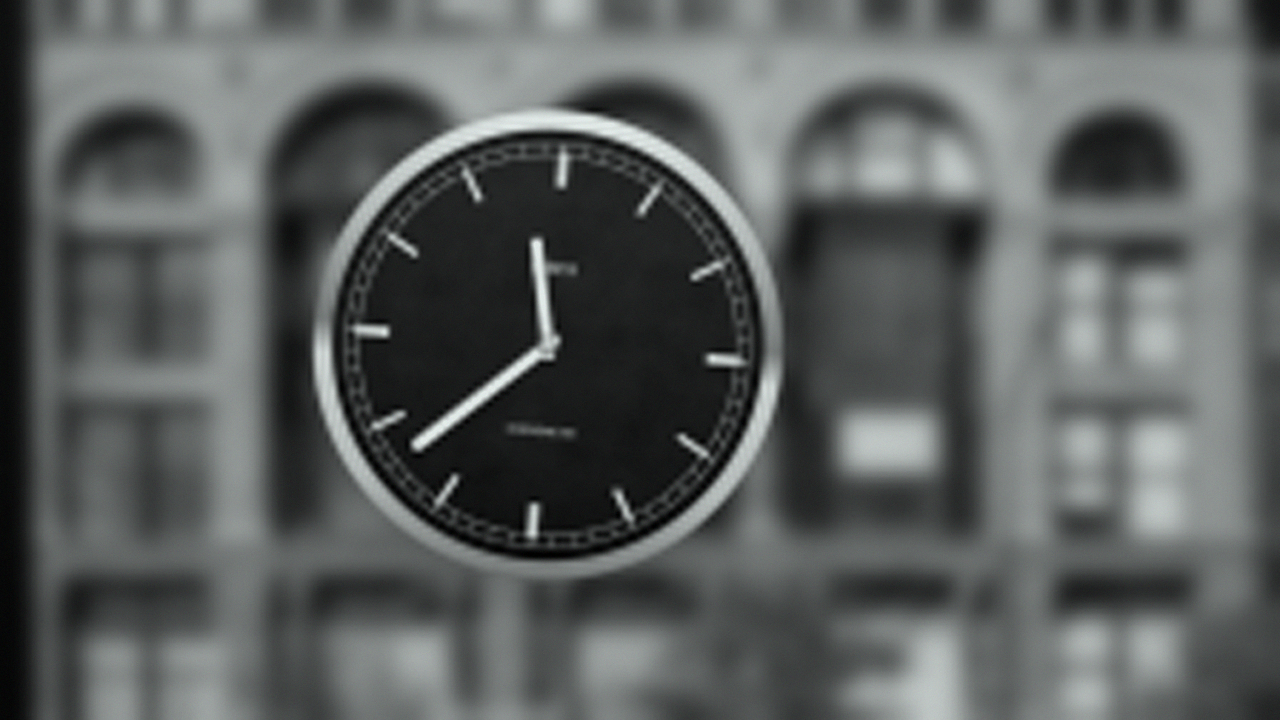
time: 11:38
